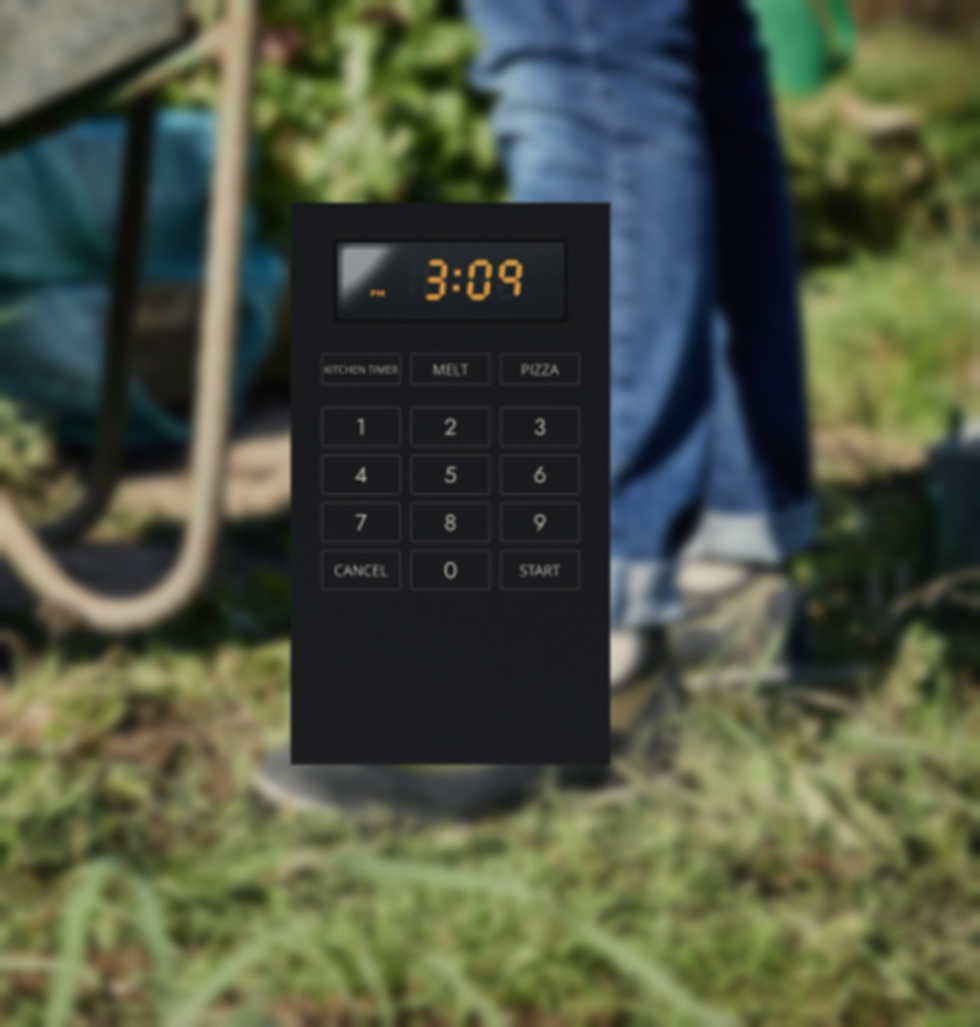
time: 3:09
